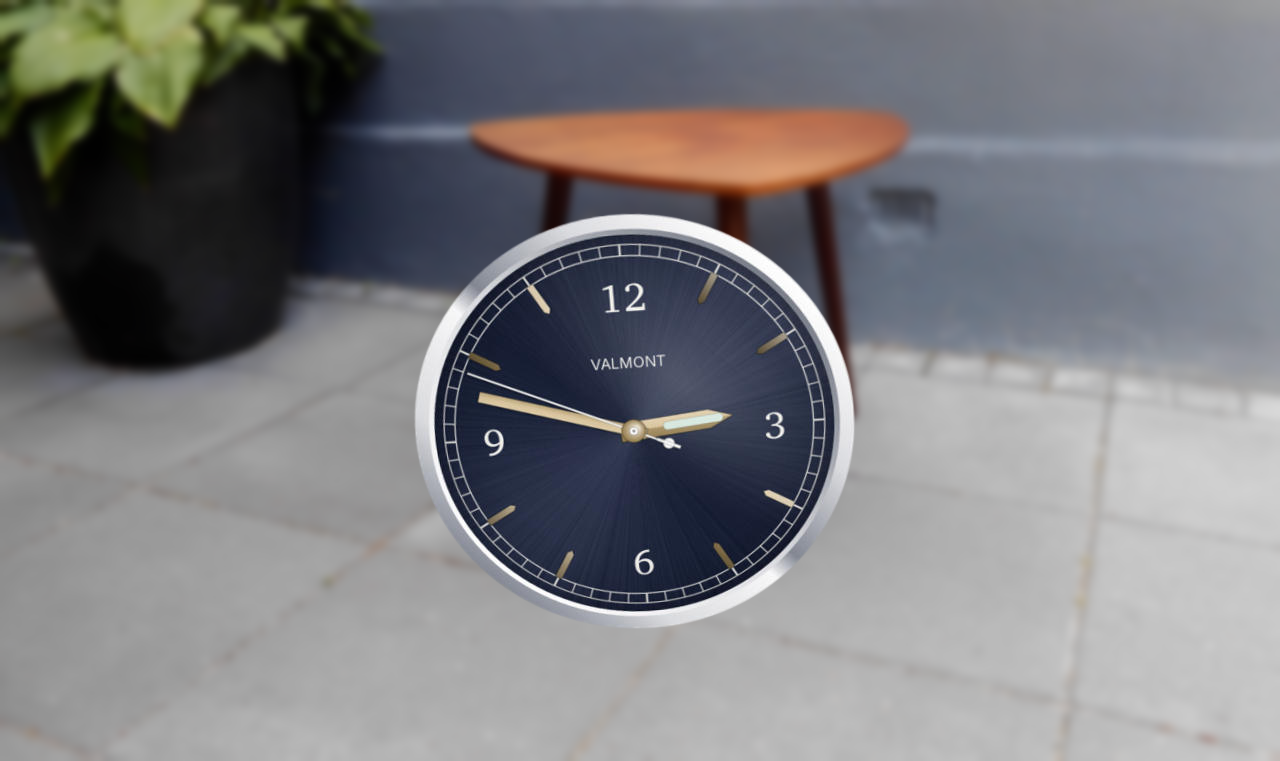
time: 2:47:49
